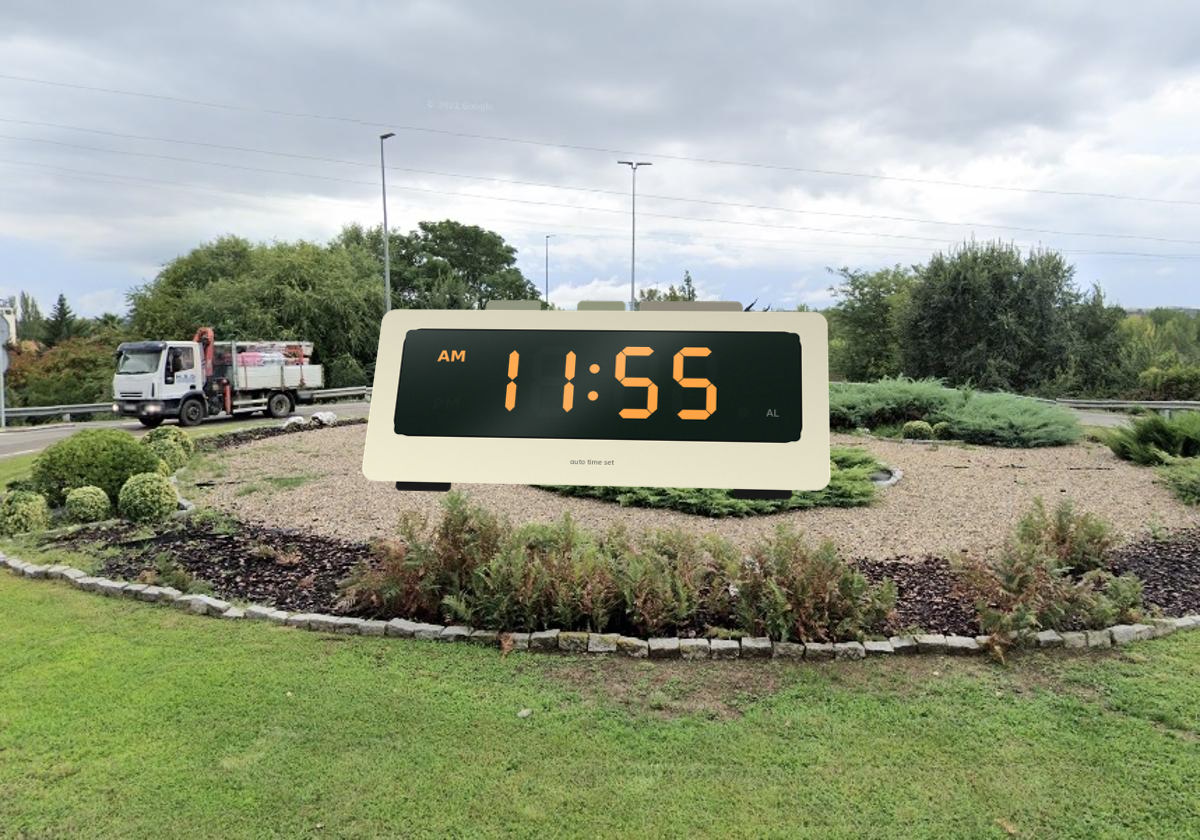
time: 11:55
